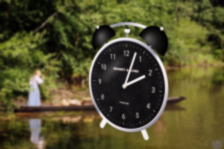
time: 2:03
